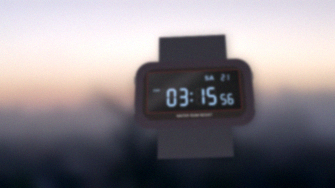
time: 3:15:56
